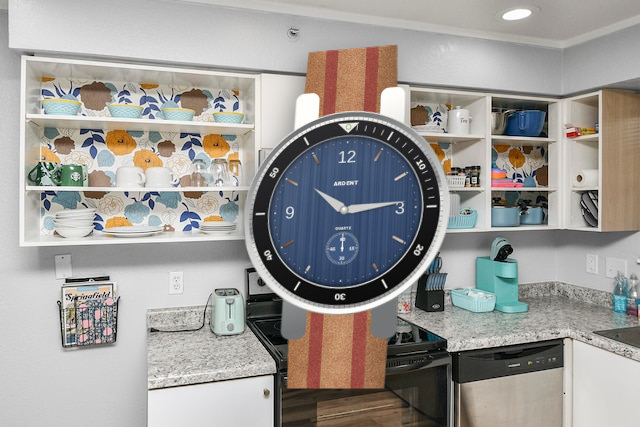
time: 10:14
